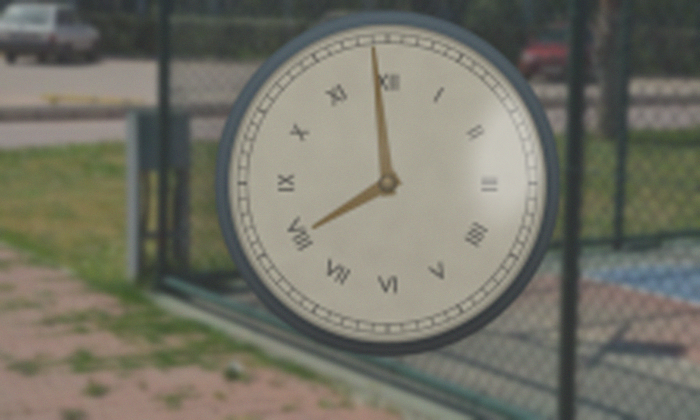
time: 7:59
